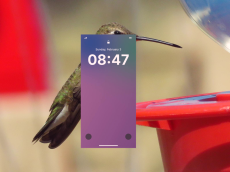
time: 8:47
